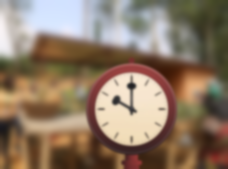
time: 10:00
